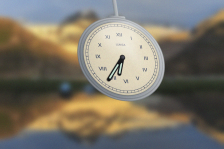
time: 6:36
